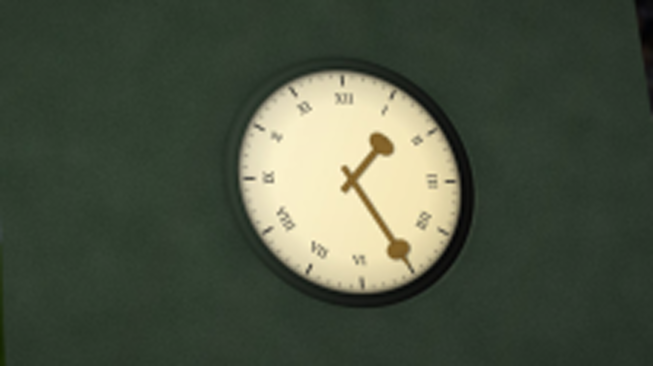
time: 1:25
